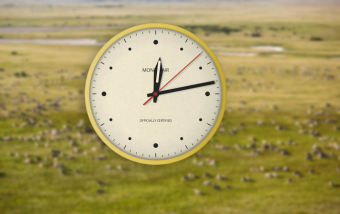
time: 12:13:08
